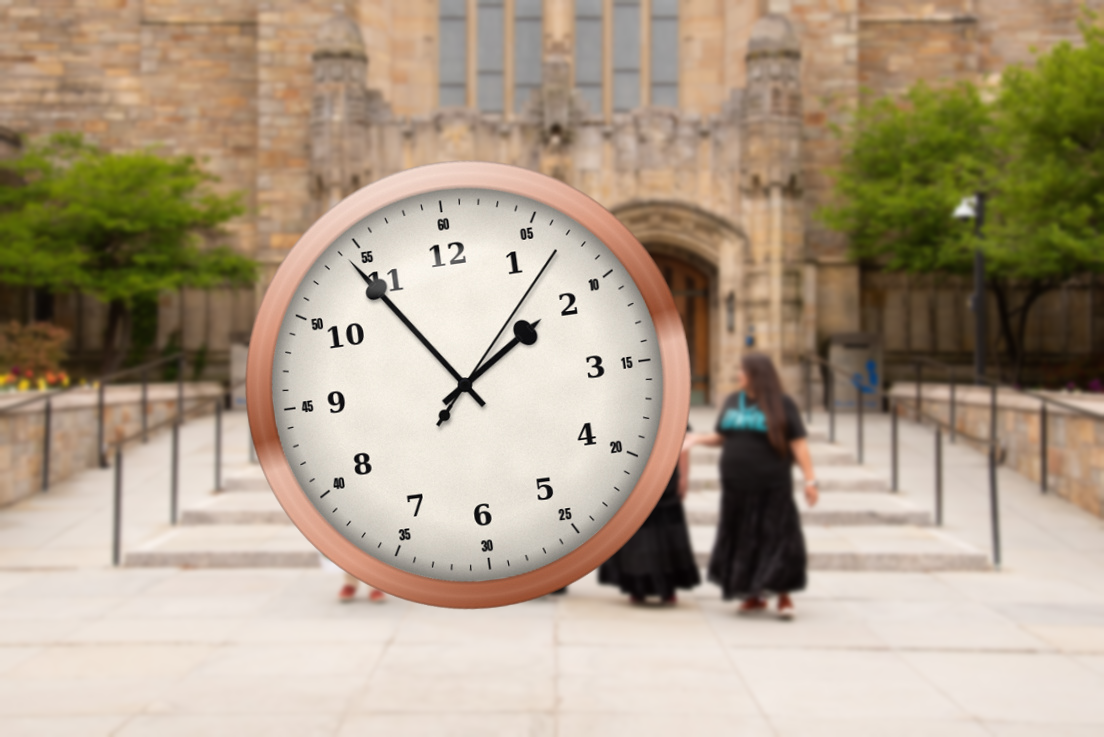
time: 1:54:07
